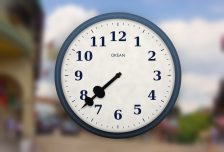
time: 7:38
